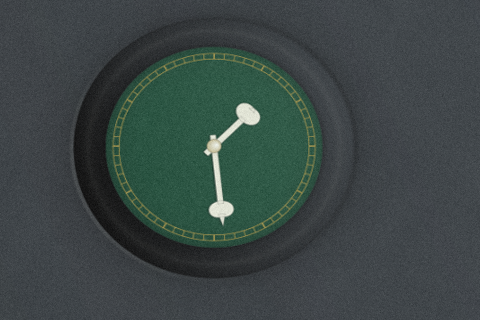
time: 1:29
